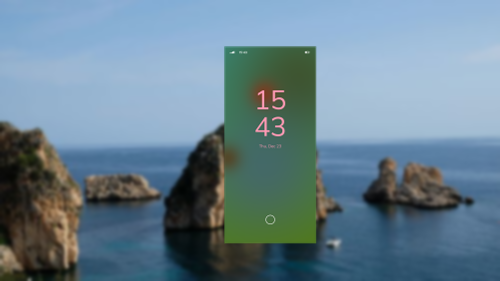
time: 15:43
